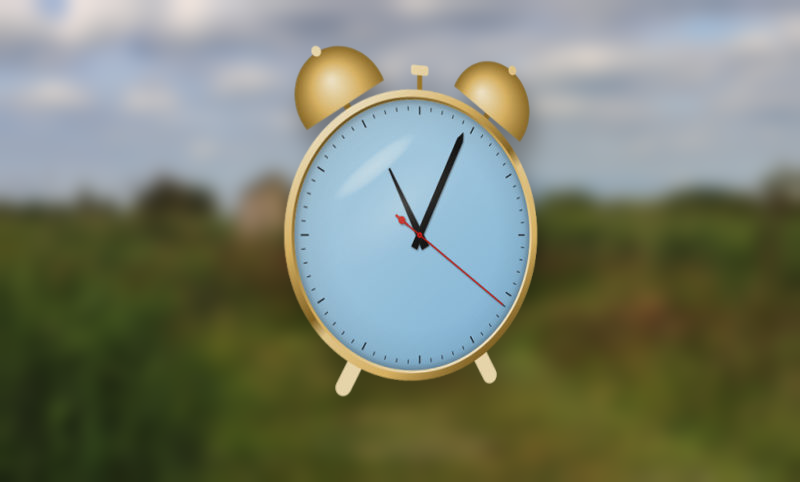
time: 11:04:21
